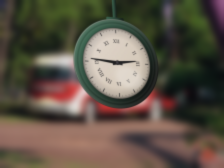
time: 2:46
